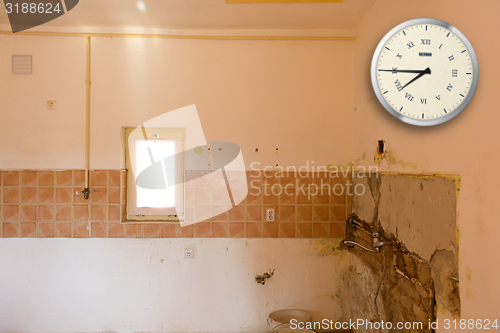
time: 7:45
